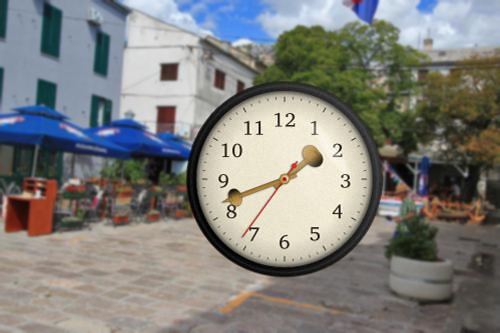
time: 1:41:36
